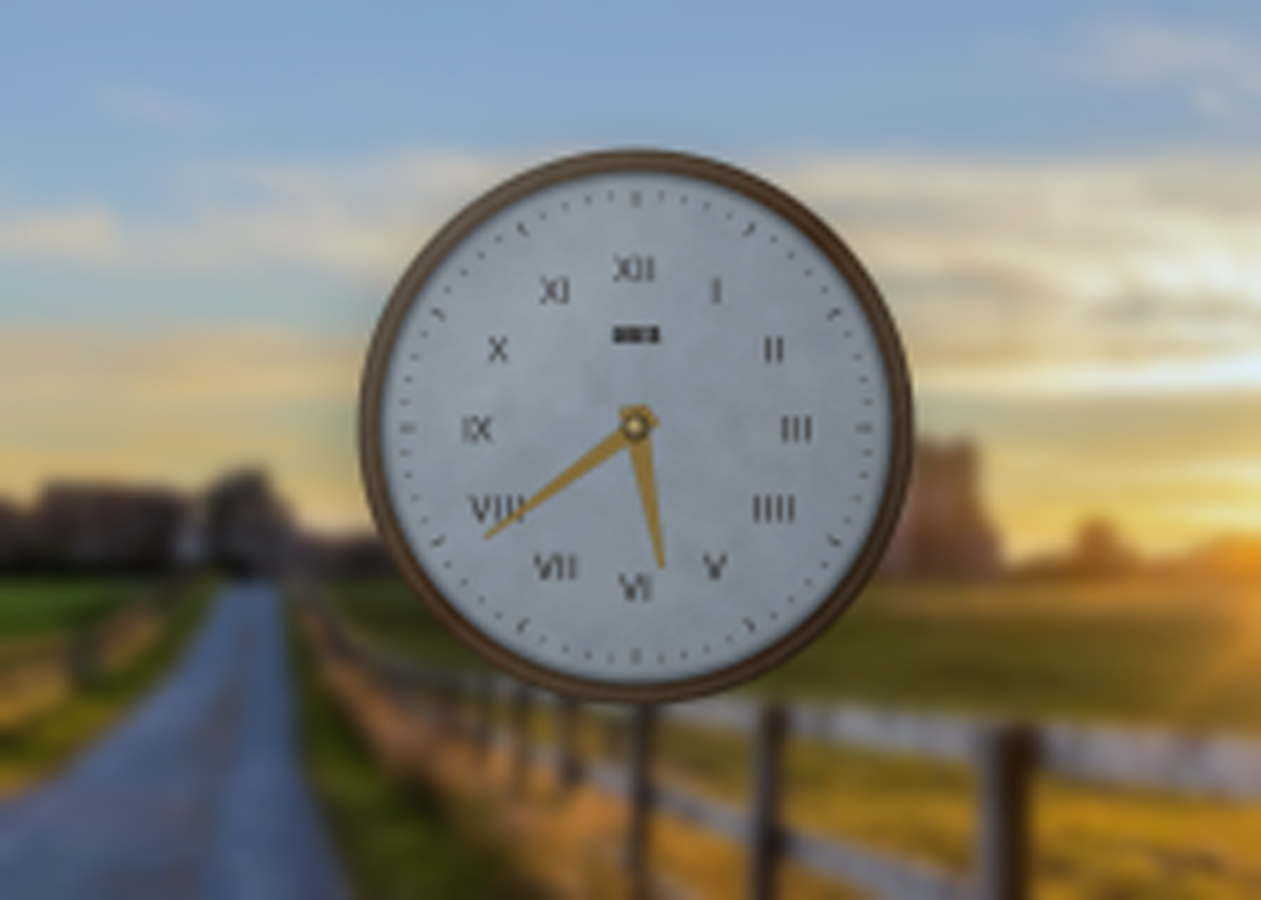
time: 5:39
